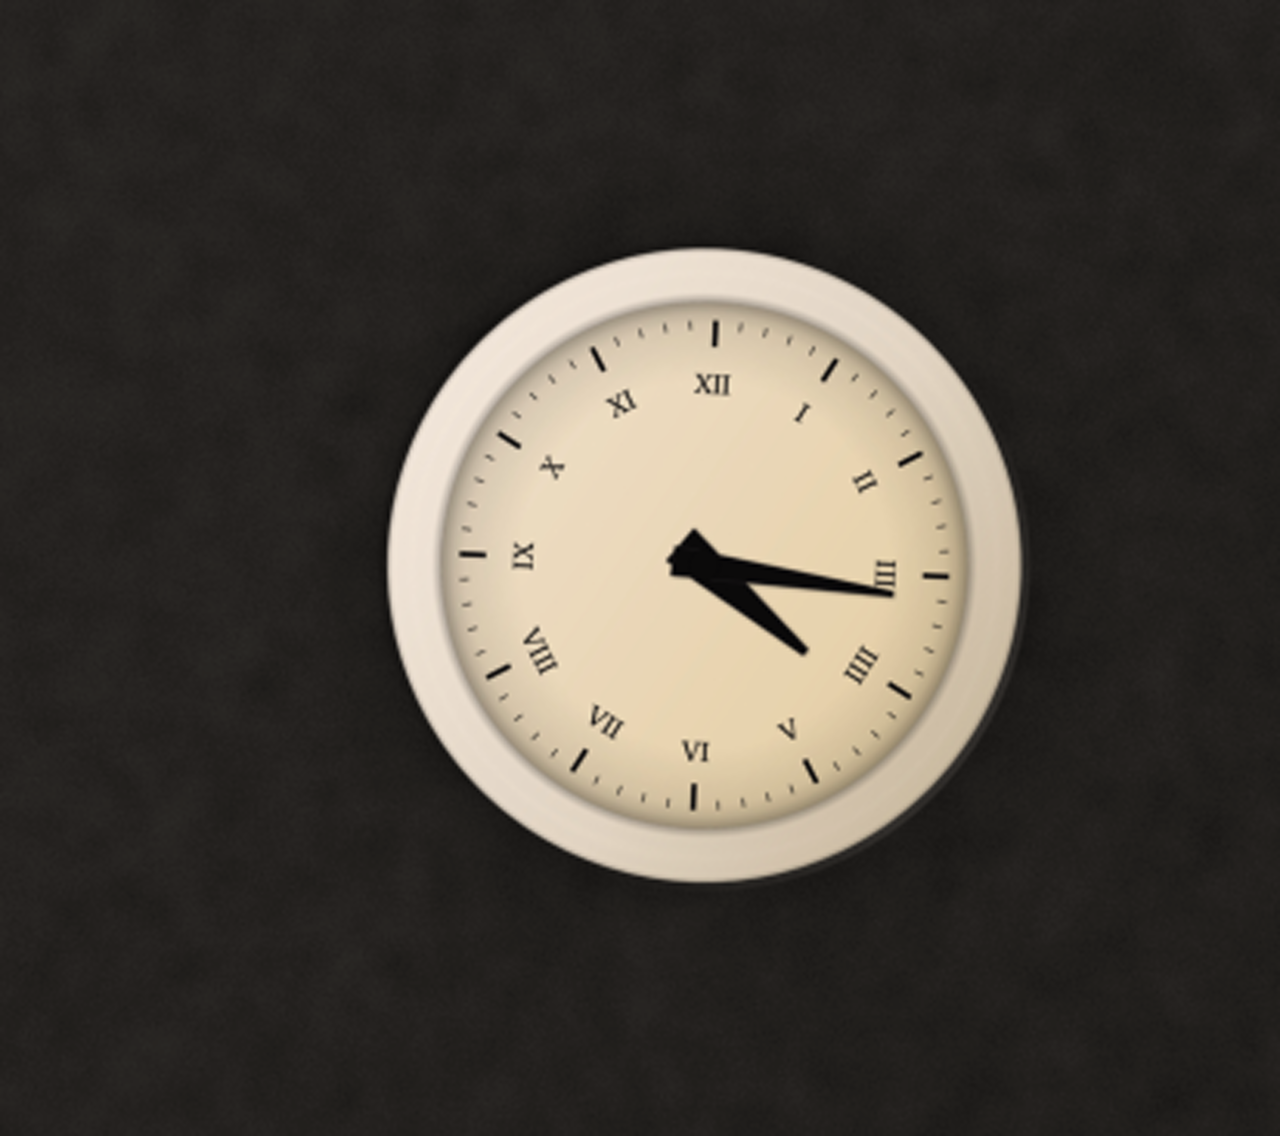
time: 4:16
